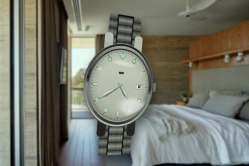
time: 4:40
